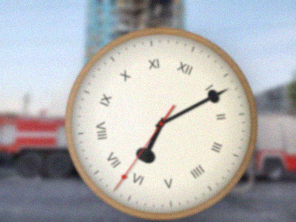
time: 6:06:32
